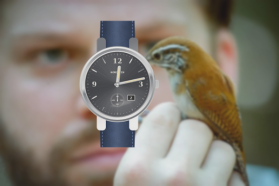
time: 12:13
